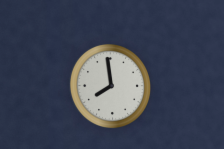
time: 7:59
